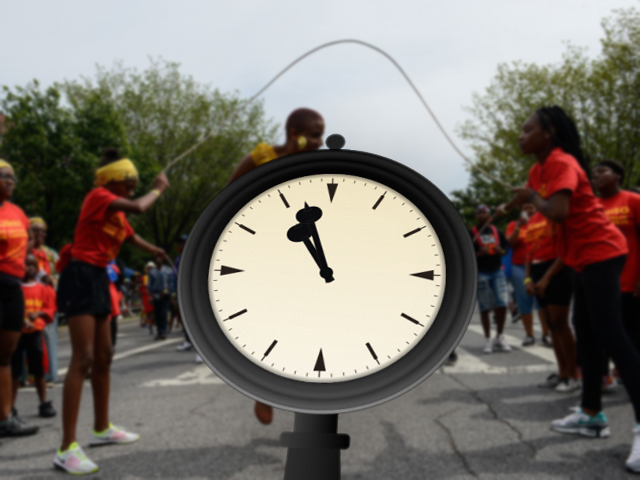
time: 10:57
